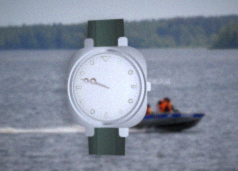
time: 9:48
